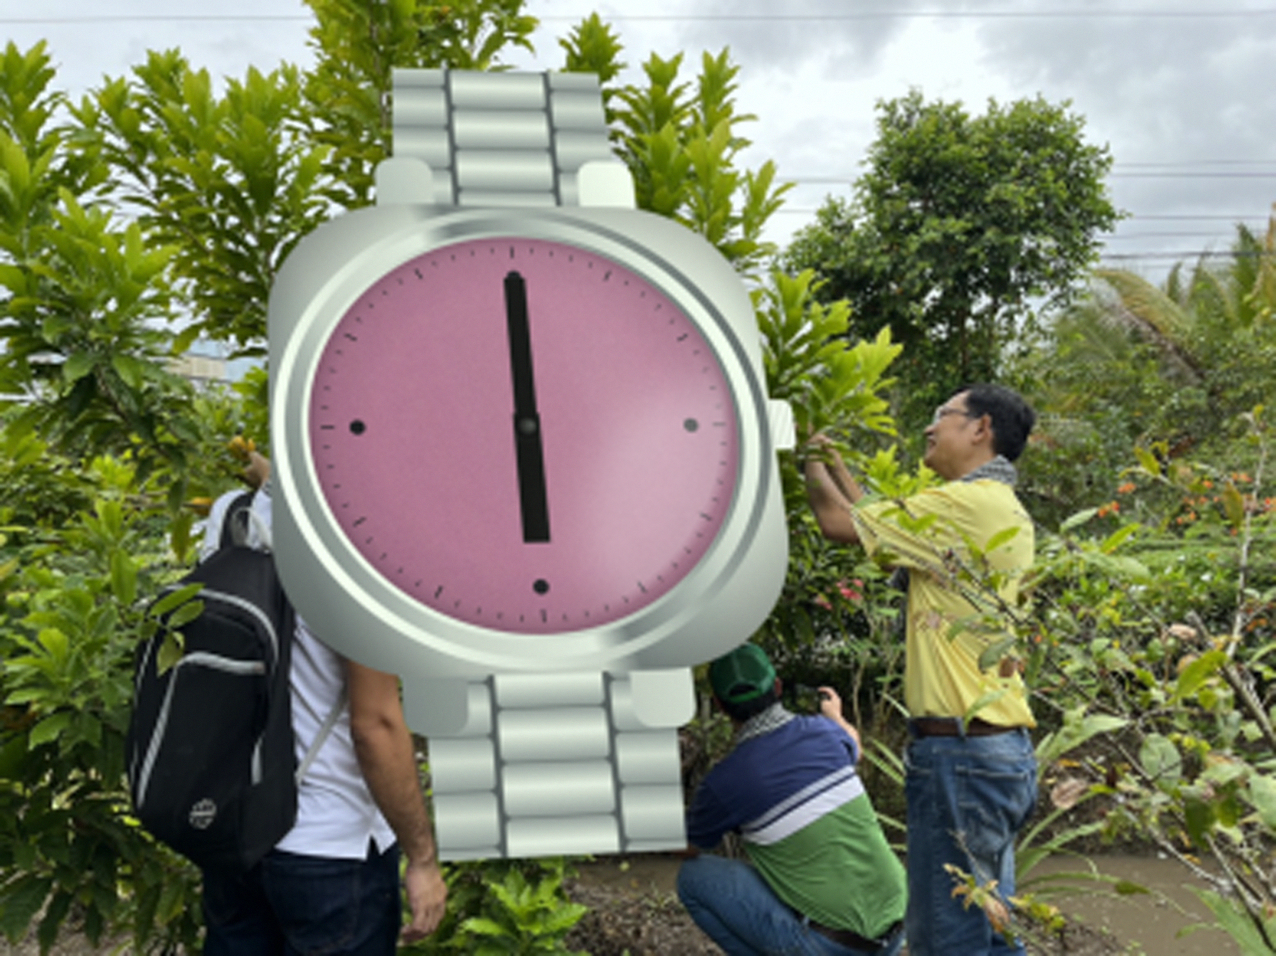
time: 6:00
